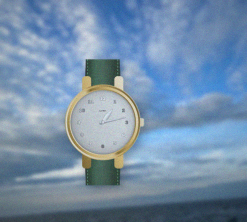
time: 1:13
